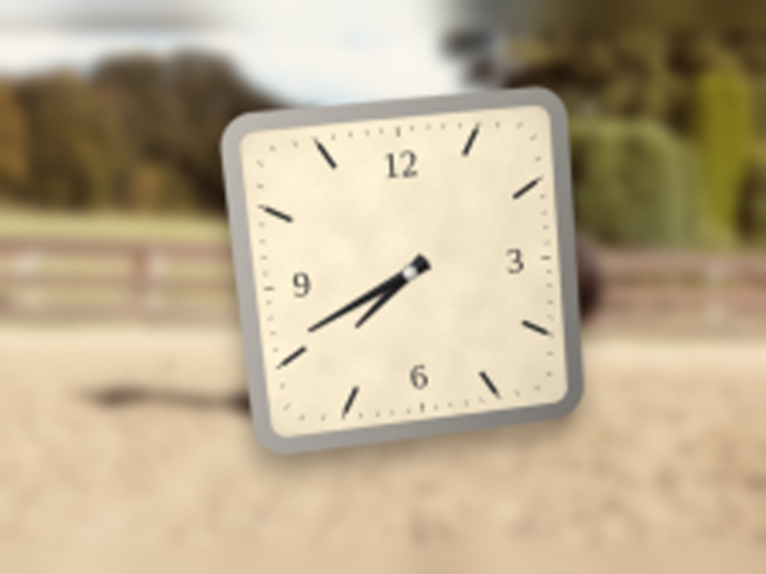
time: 7:41
